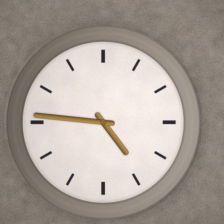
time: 4:46
